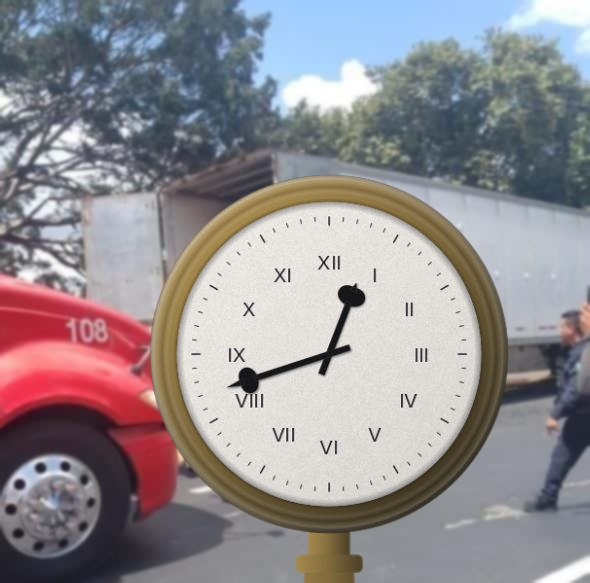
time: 12:42
